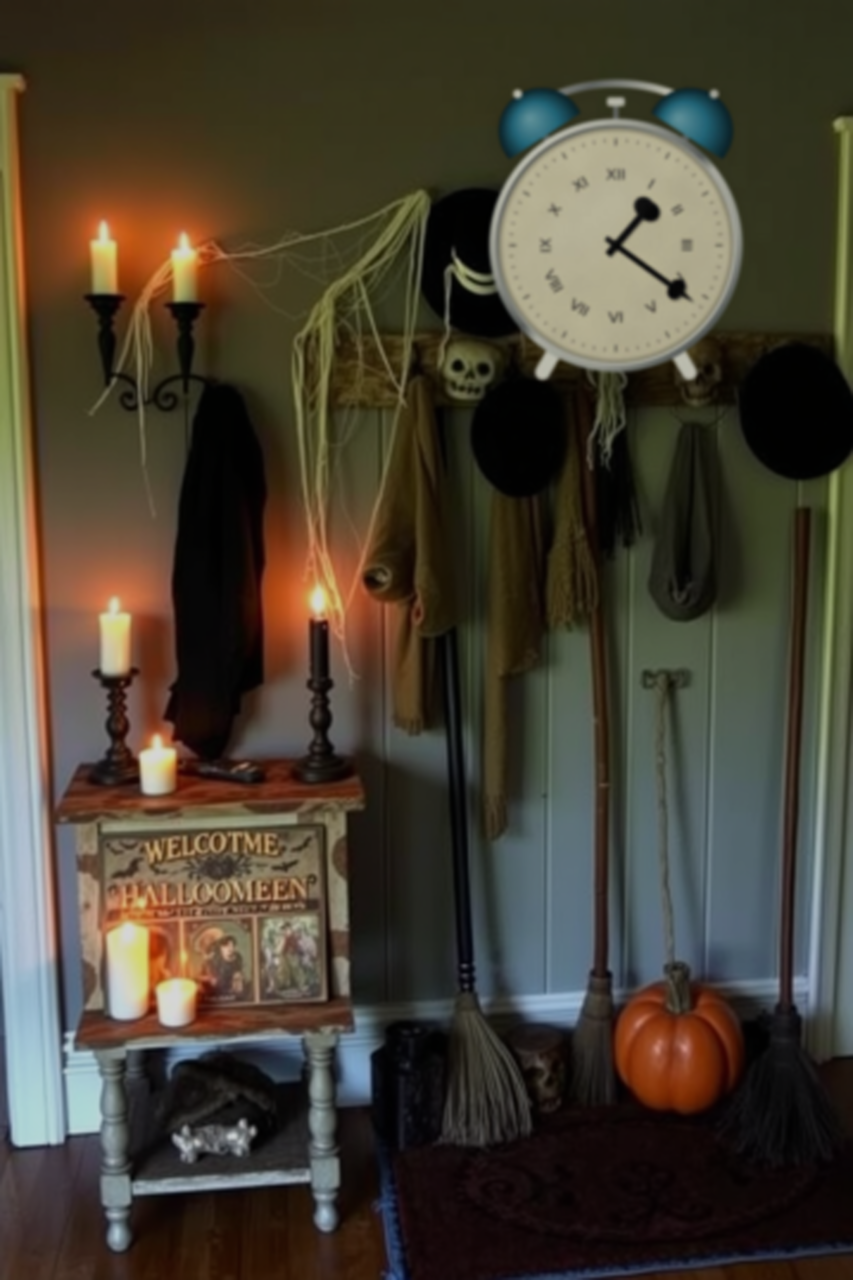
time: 1:21
